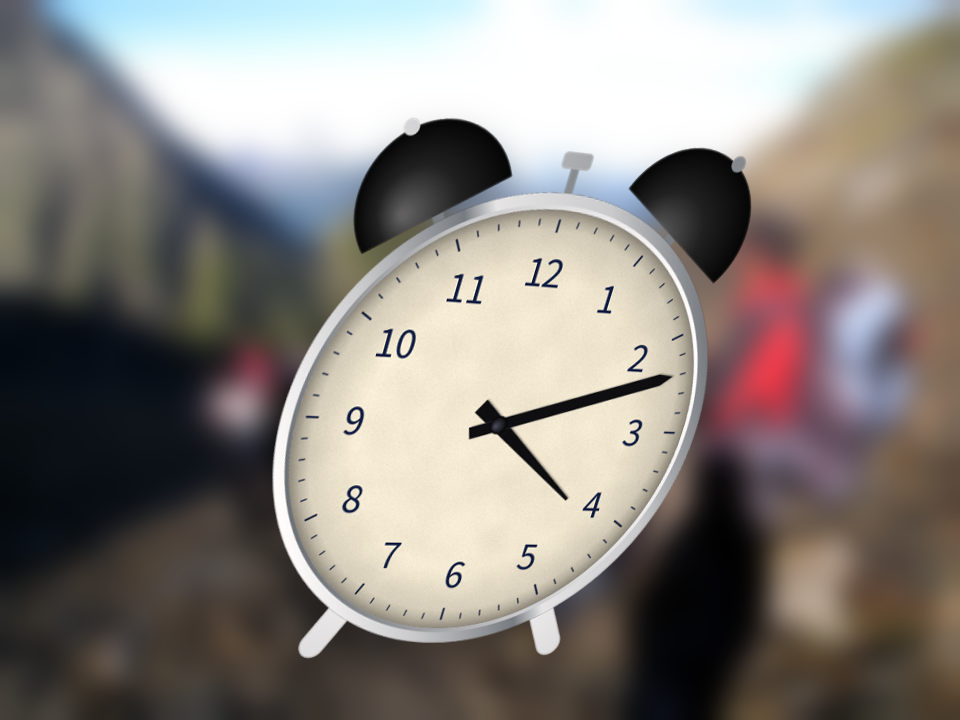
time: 4:12
